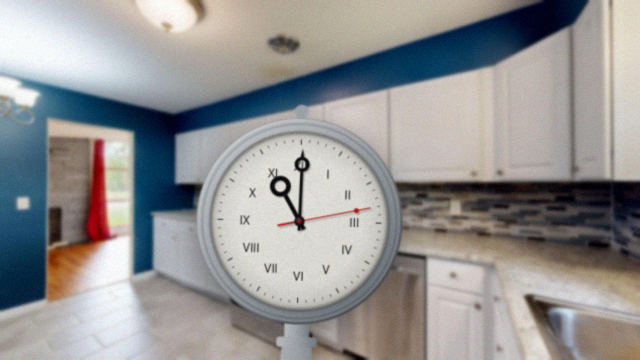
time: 11:00:13
